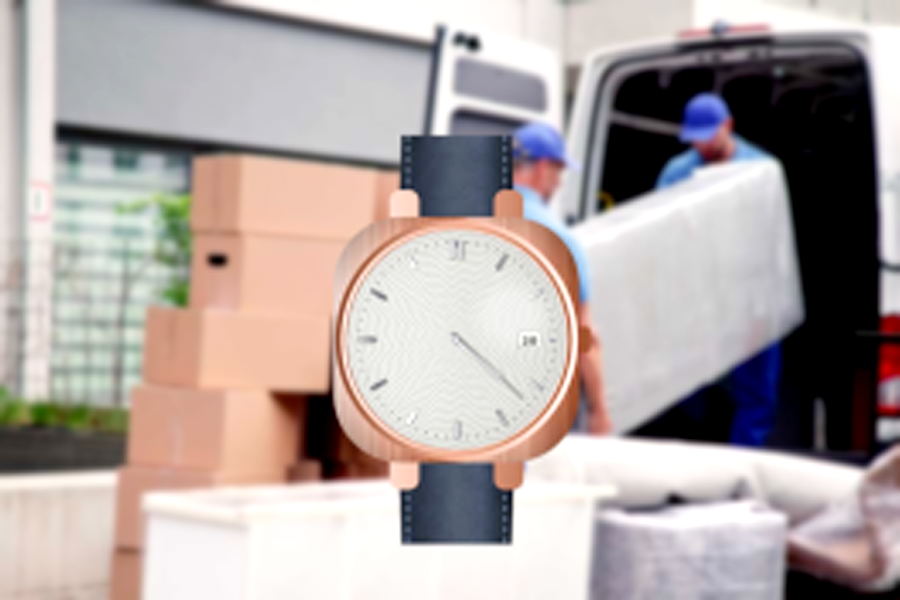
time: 4:22
